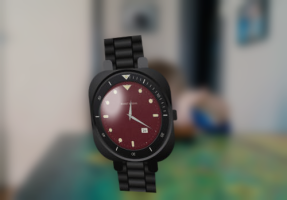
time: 12:20
